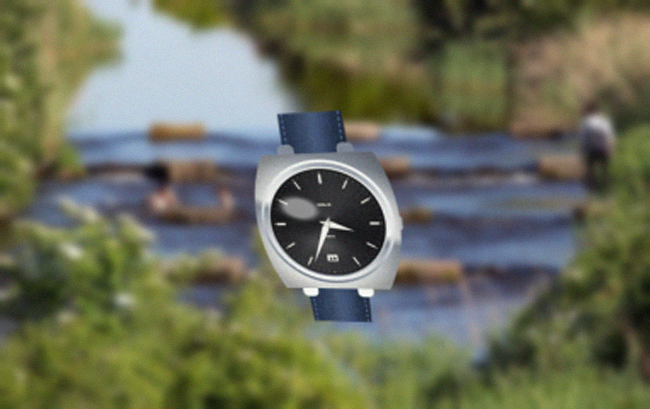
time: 3:34
